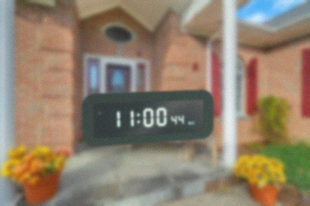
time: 11:00
